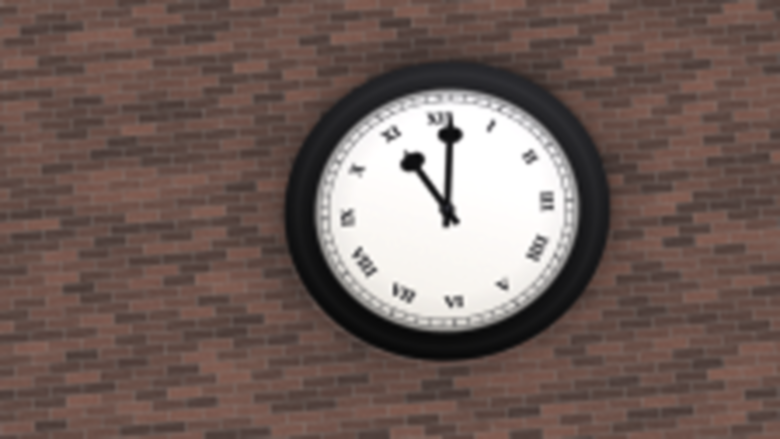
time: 11:01
